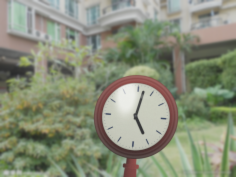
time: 5:02
